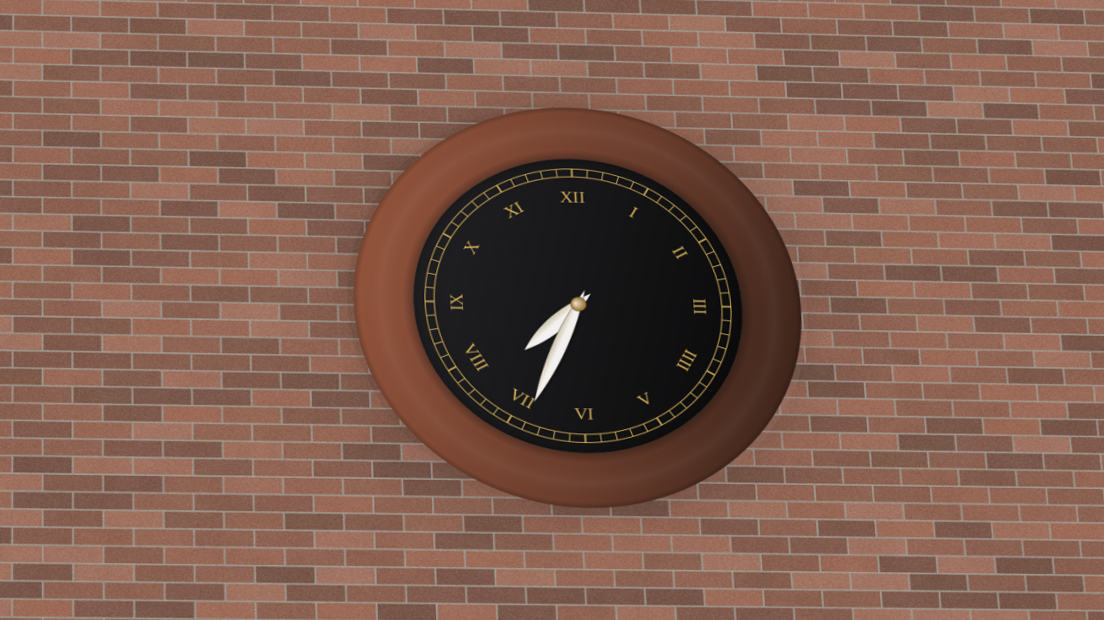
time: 7:34
